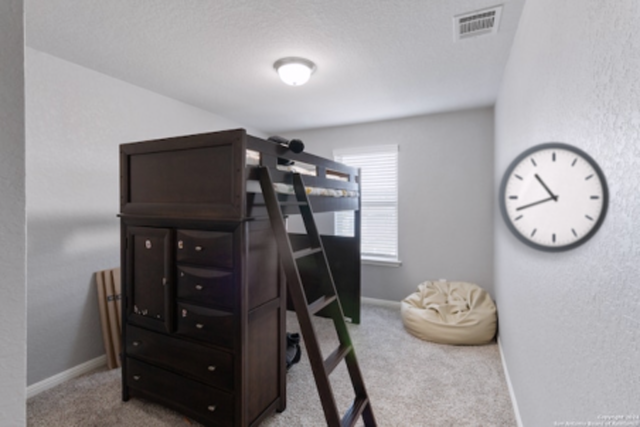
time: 10:42
